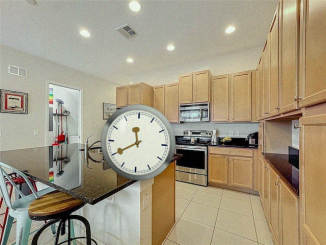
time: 11:40
